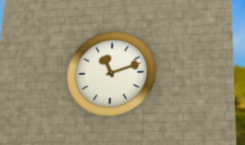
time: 11:12
